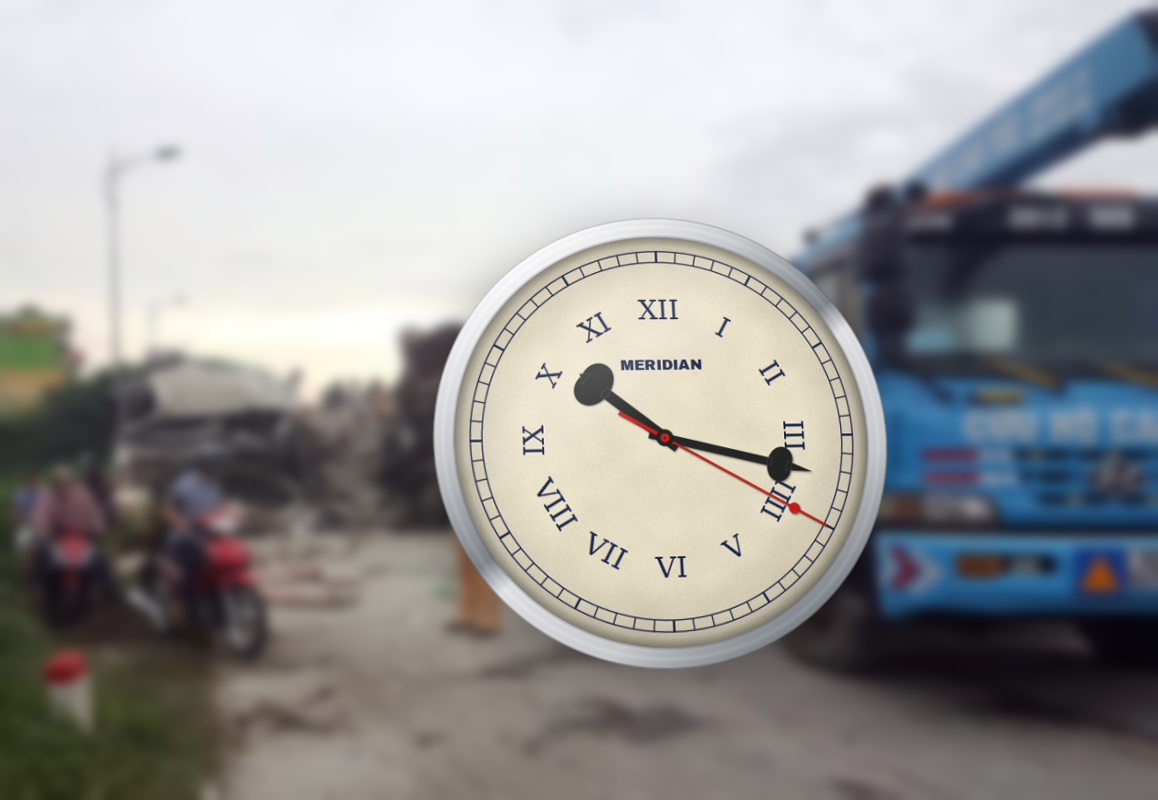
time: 10:17:20
